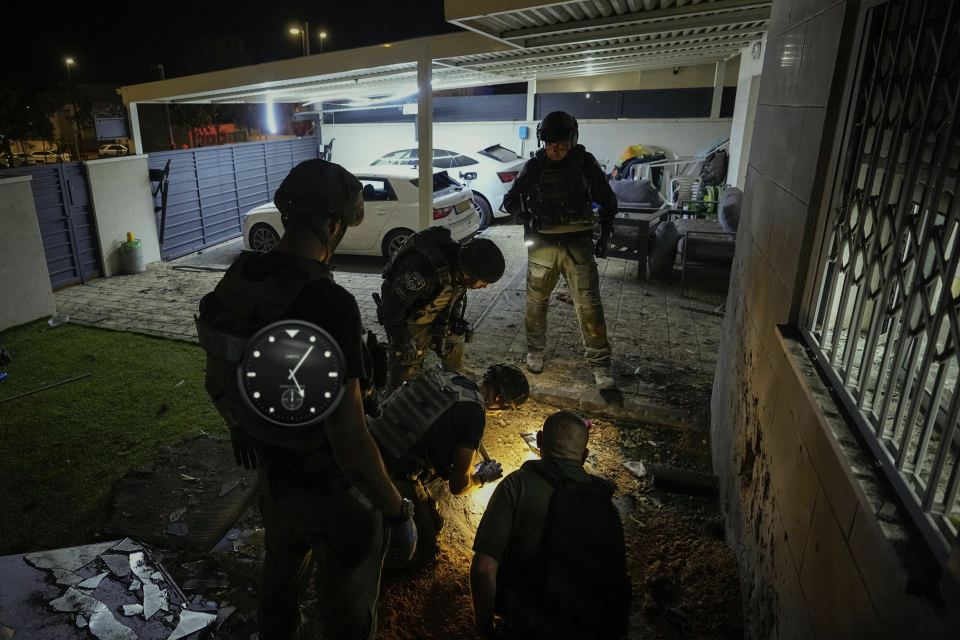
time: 5:06
